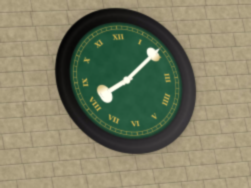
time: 8:09
